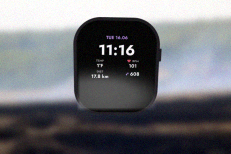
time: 11:16
